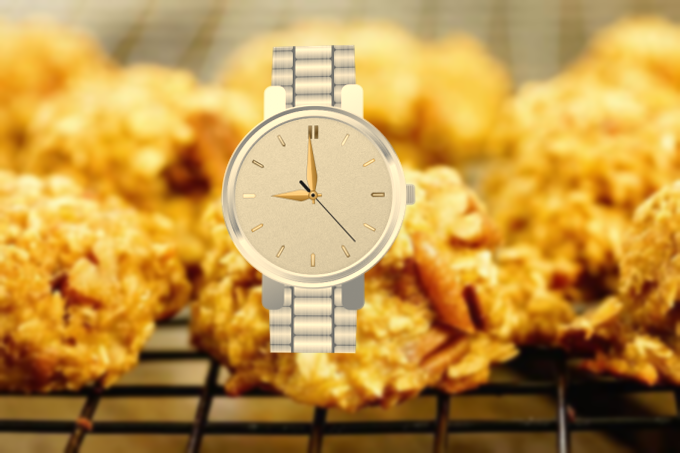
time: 8:59:23
